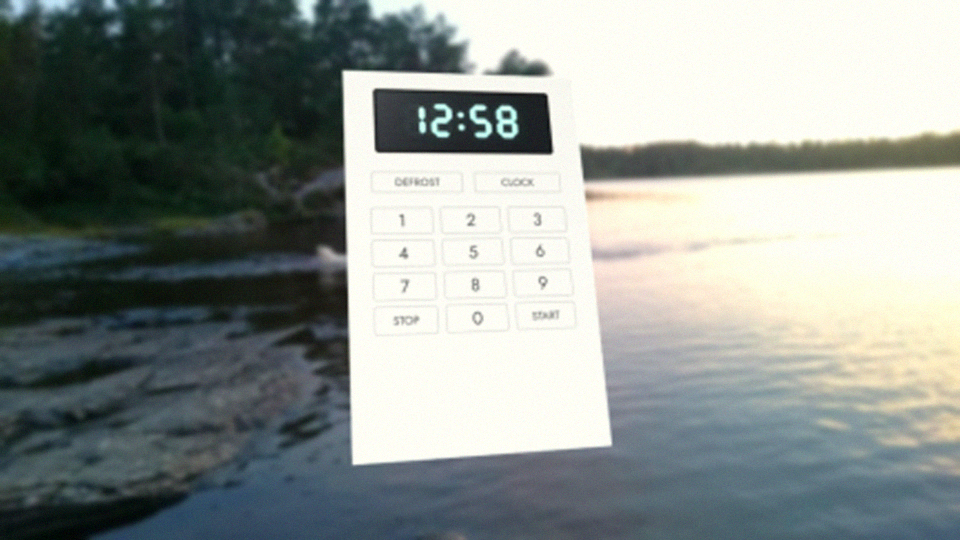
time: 12:58
